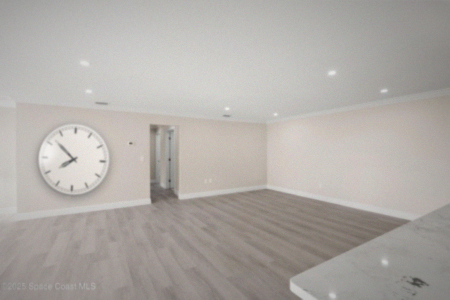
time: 7:52
